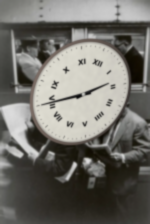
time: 1:40
